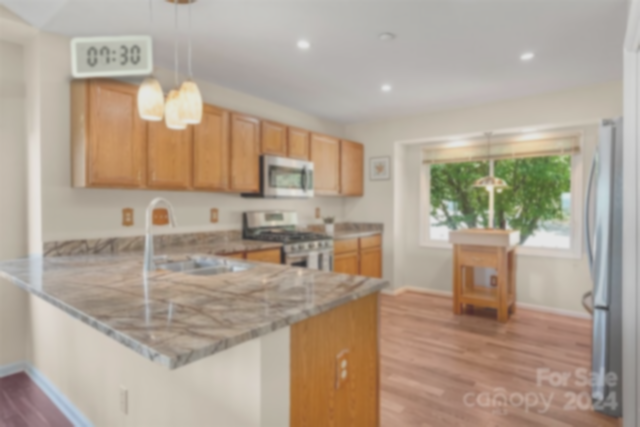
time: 7:30
